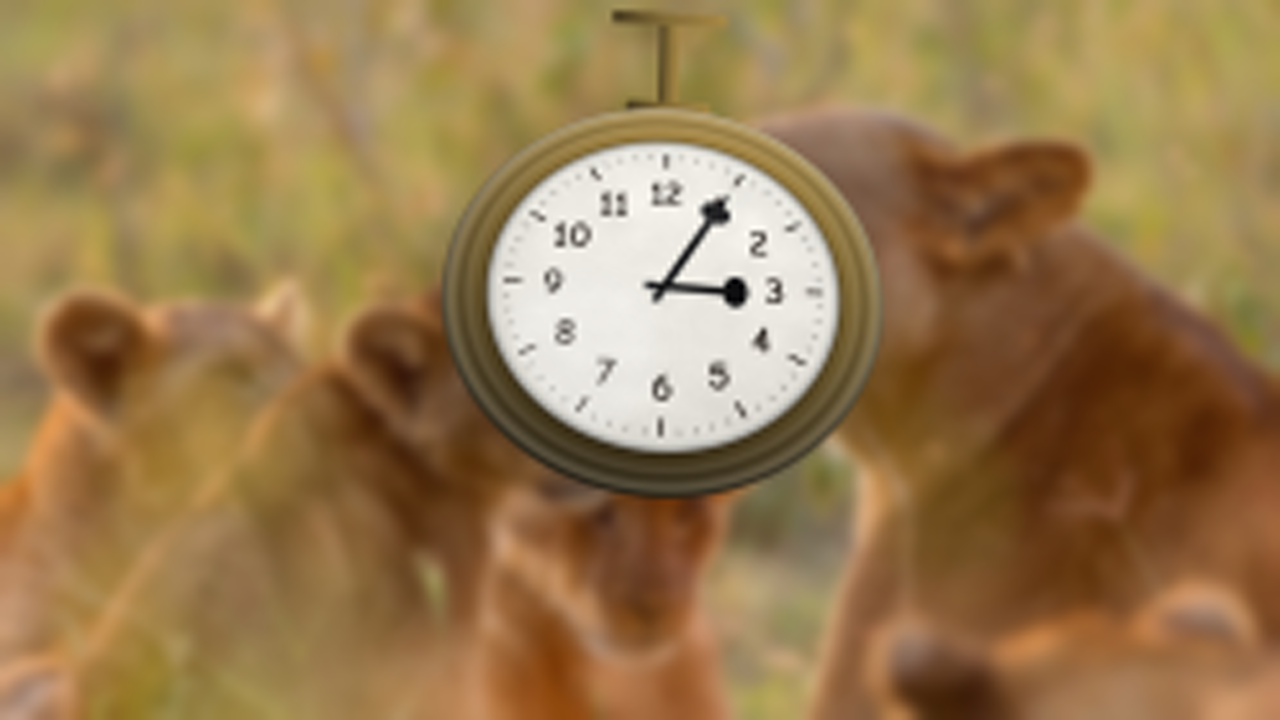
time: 3:05
